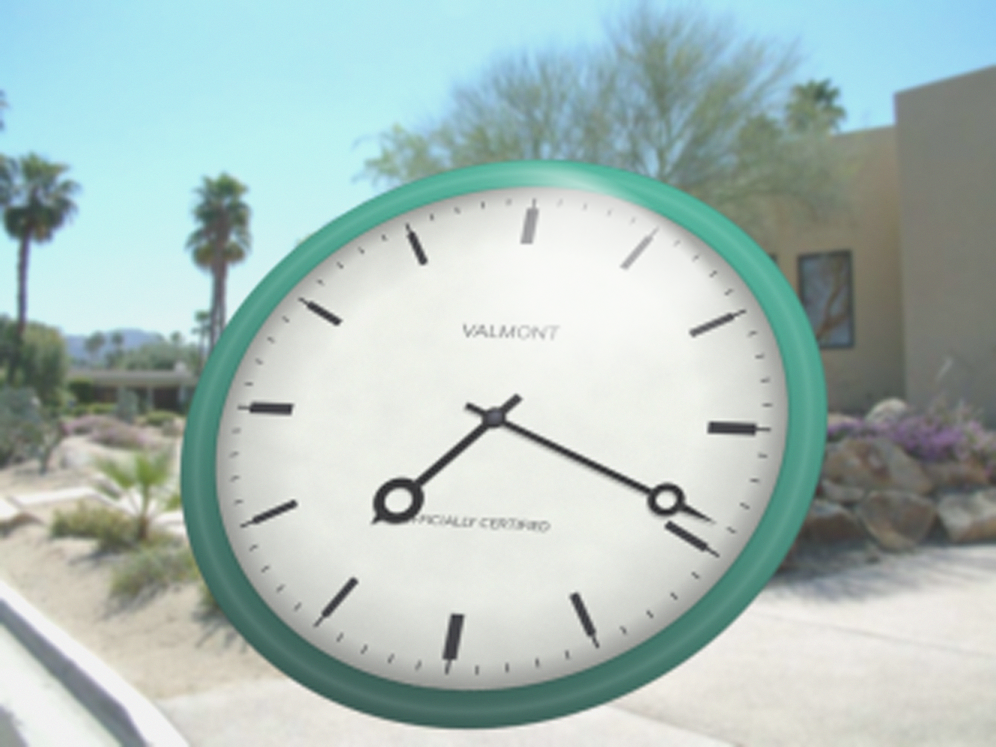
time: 7:19
